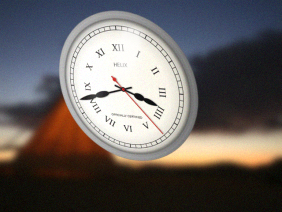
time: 3:42:23
